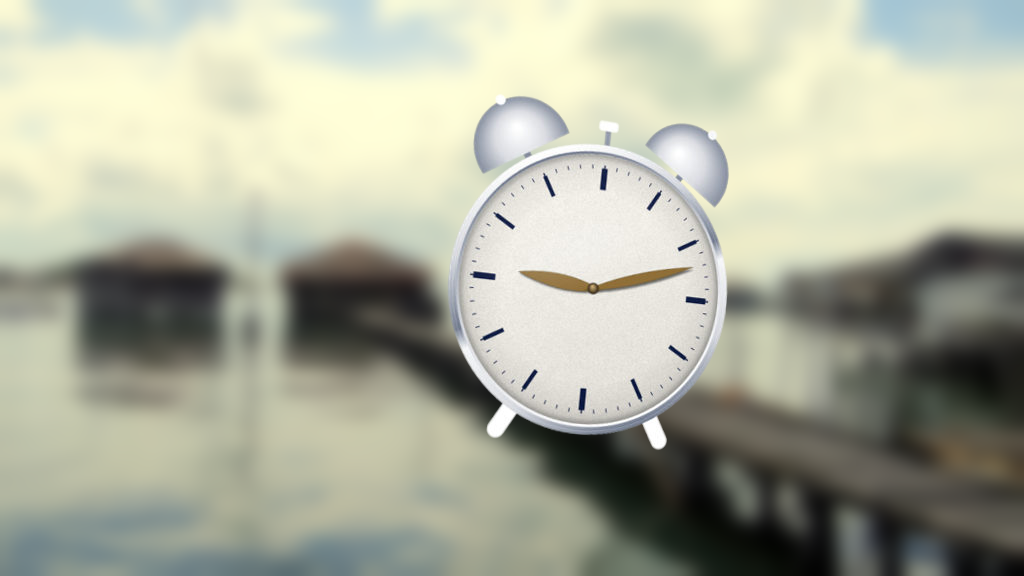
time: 9:12
